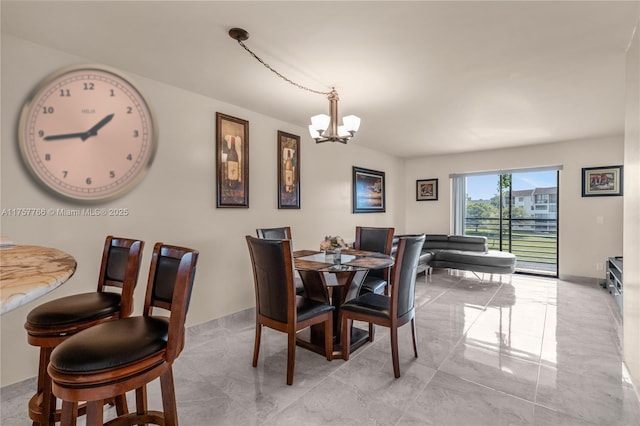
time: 1:44
